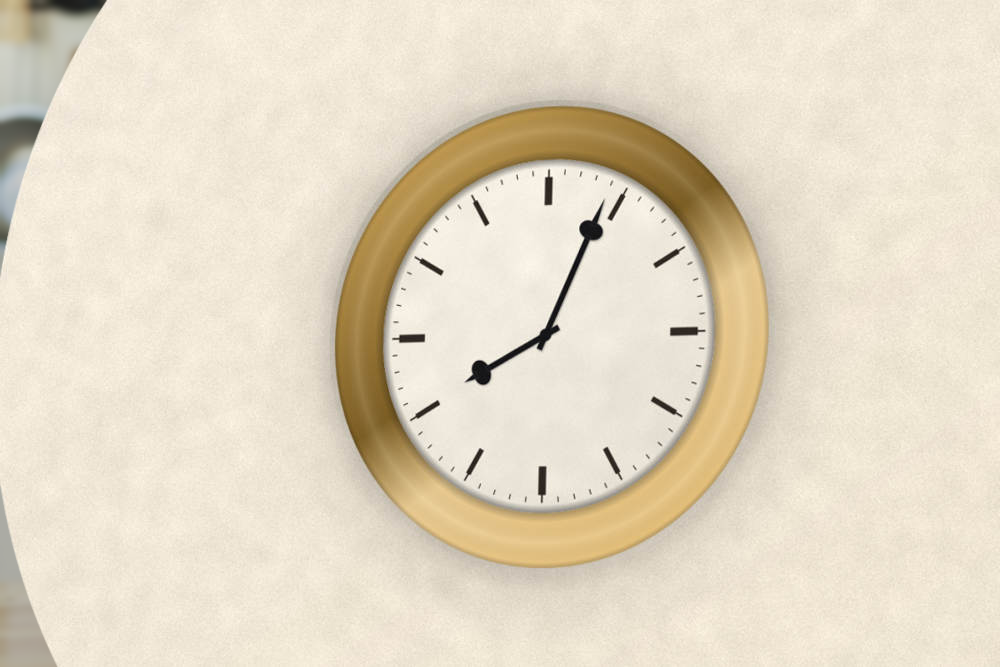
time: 8:04
